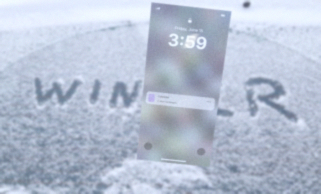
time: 3:59
